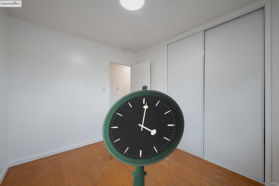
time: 4:01
